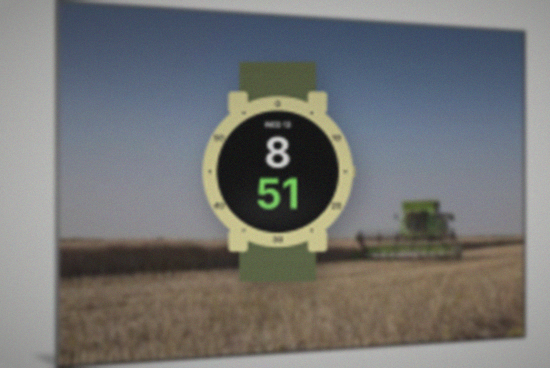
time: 8:51
